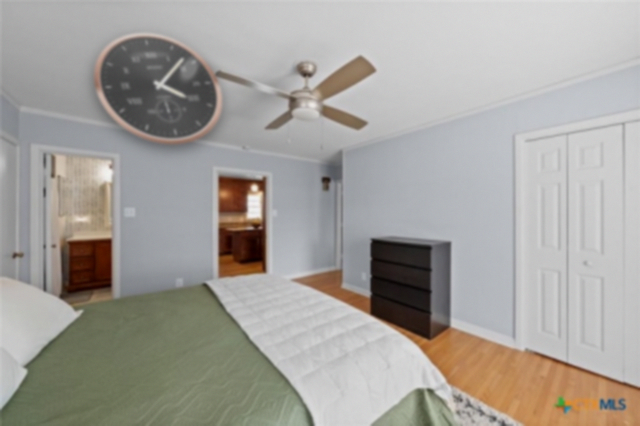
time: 4:08
